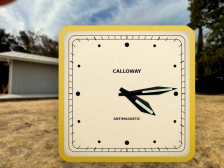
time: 4:14
